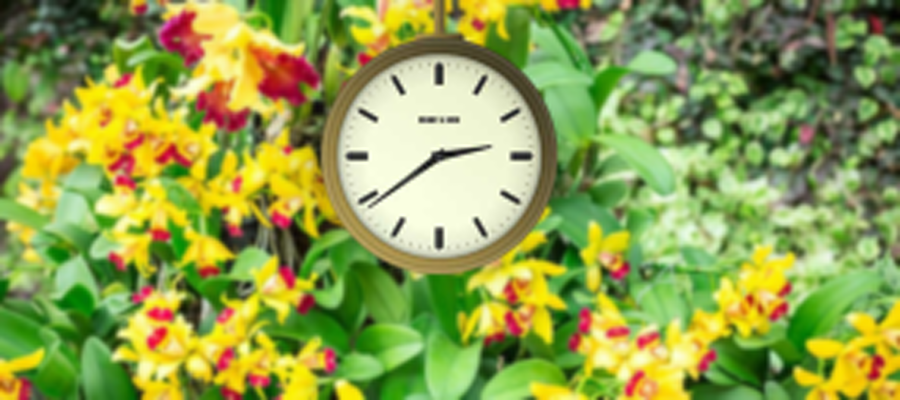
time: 2:39
